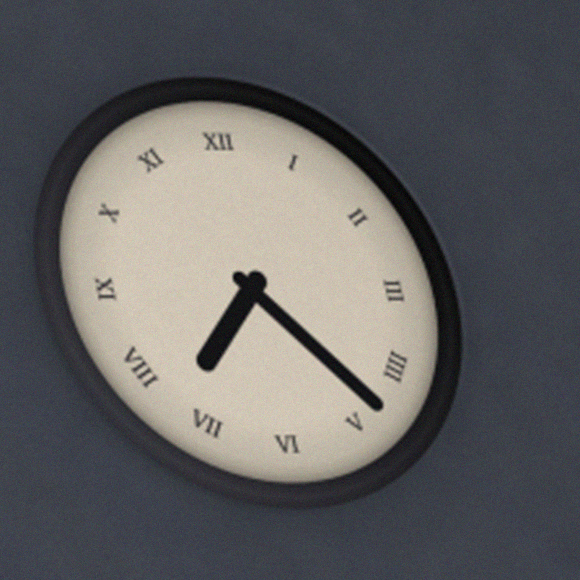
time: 7:23
